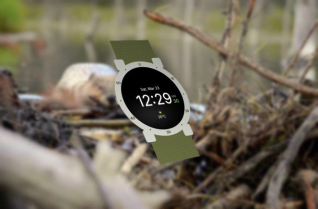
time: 12:29
